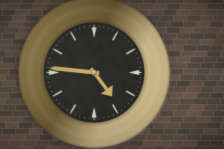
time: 4:46
